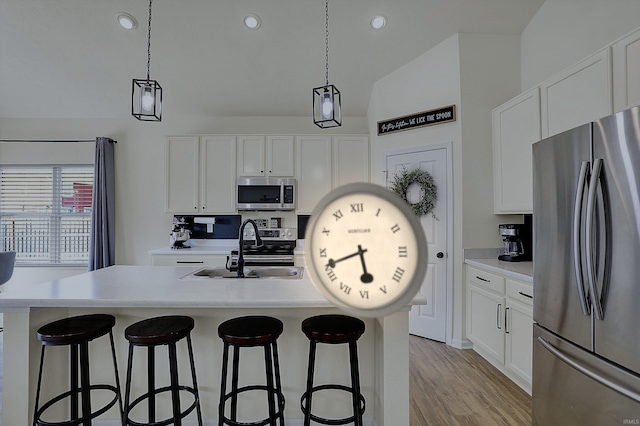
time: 5:42
